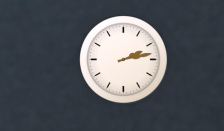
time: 2:13
